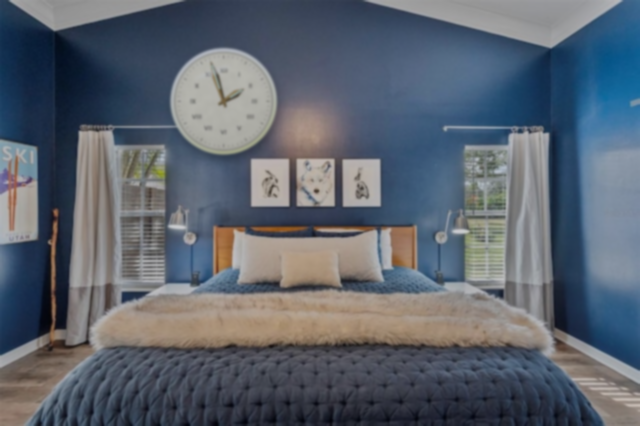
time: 1:57
